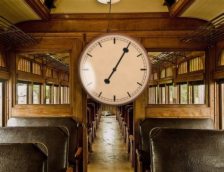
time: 7:05
